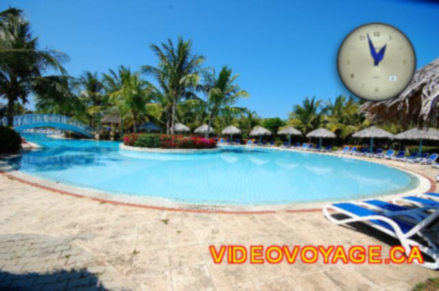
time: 12:57
